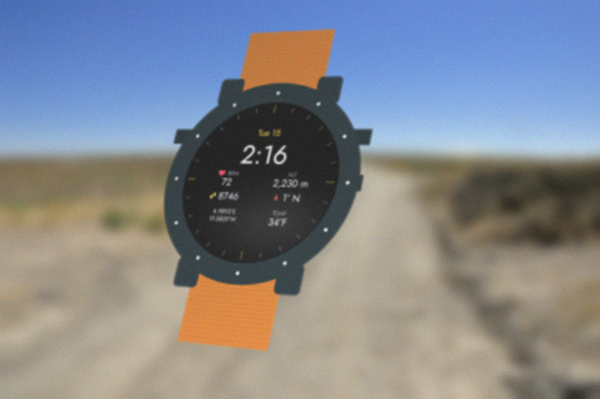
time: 2:16
